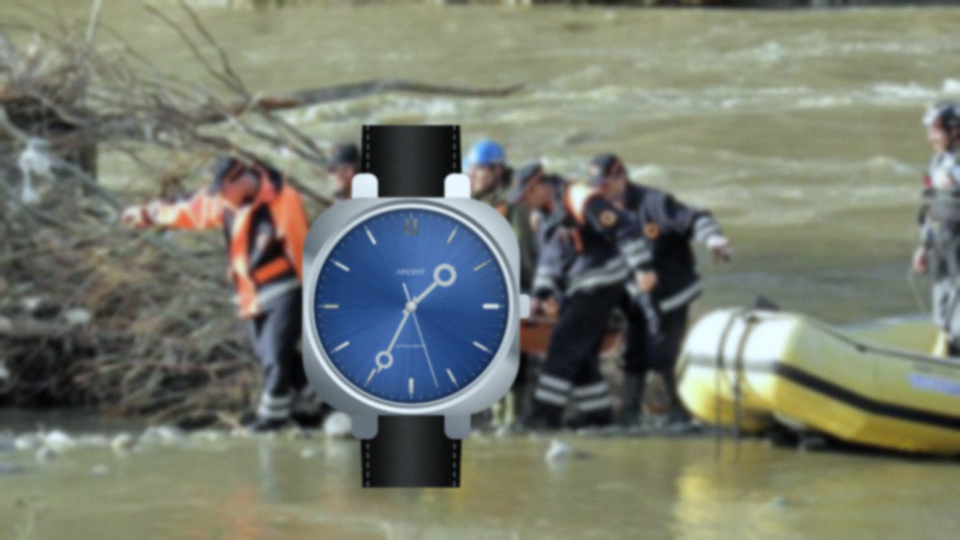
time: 1:34:27
